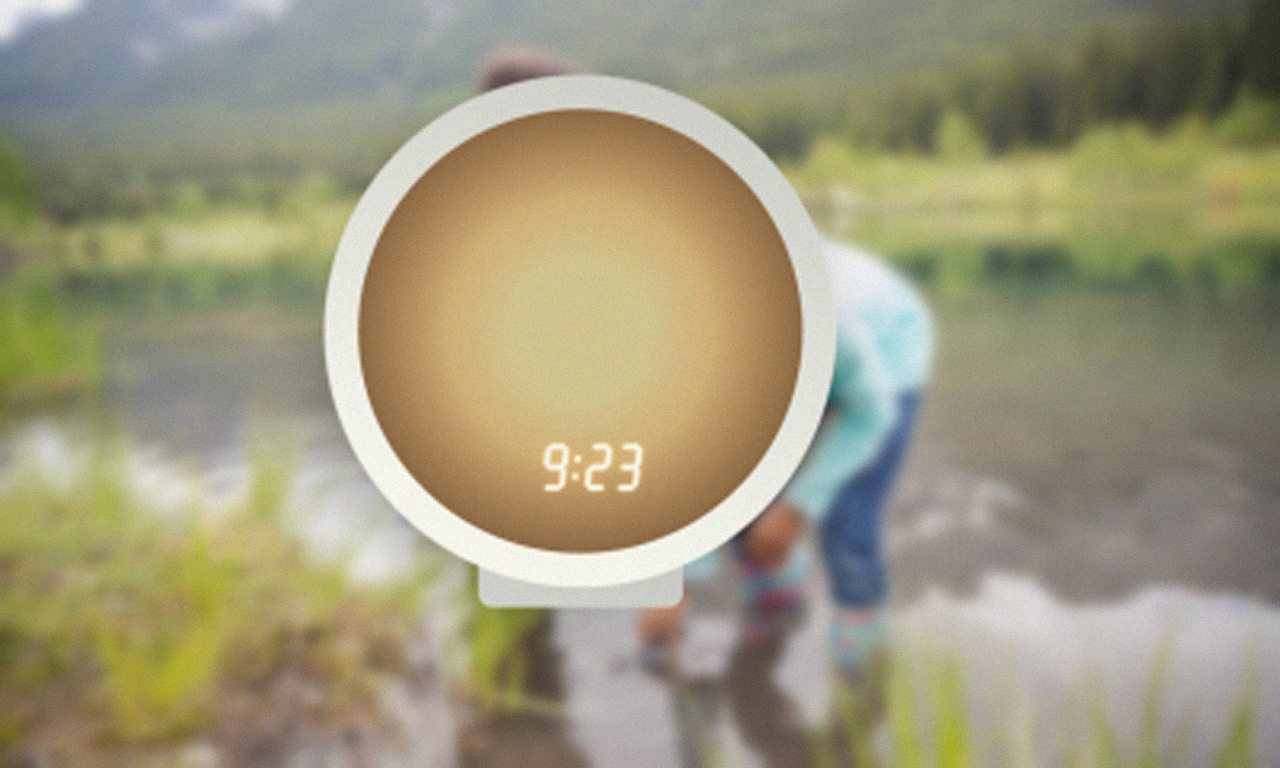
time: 9:23
